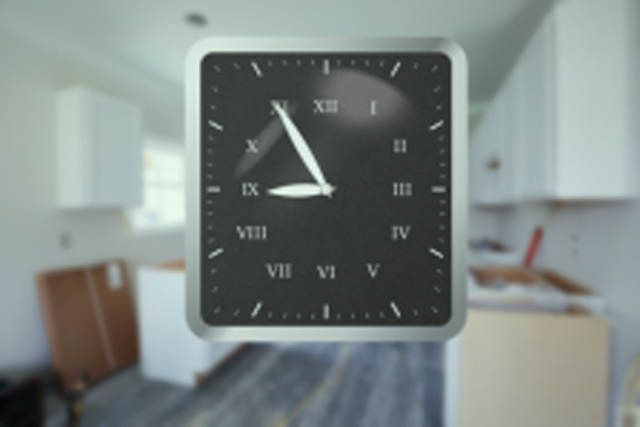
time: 8:55
